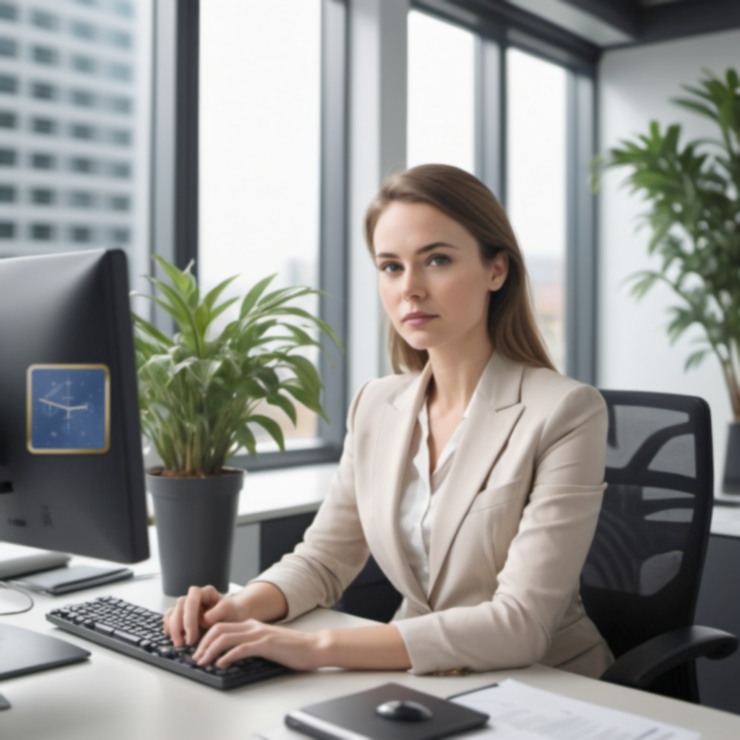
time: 2:48
